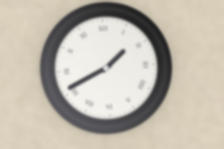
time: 1:41
